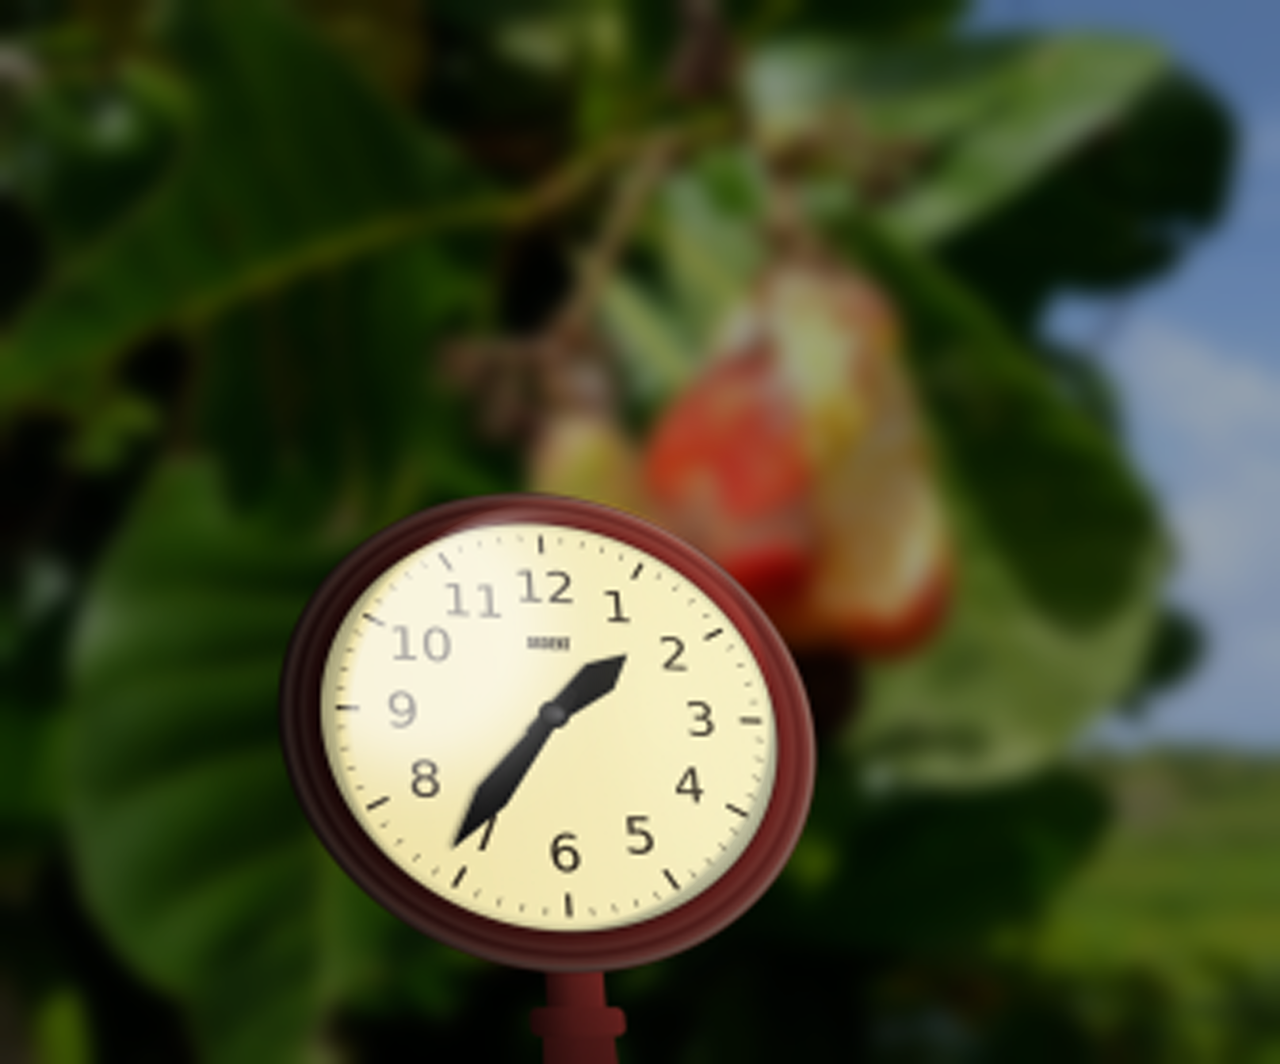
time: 1:36
